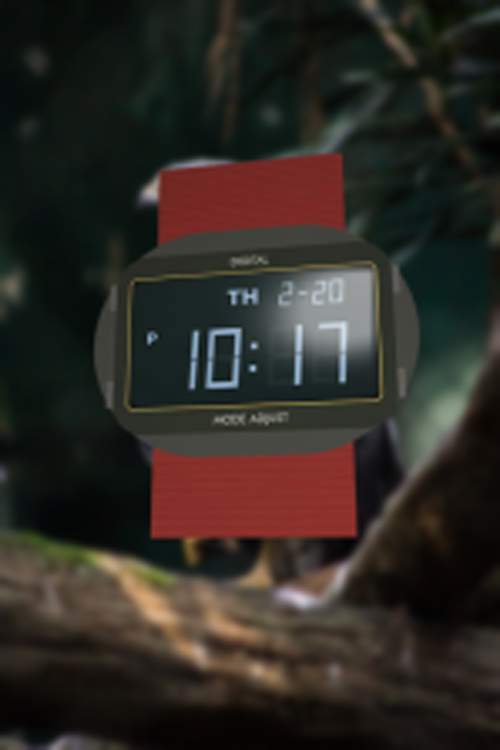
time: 10:17
